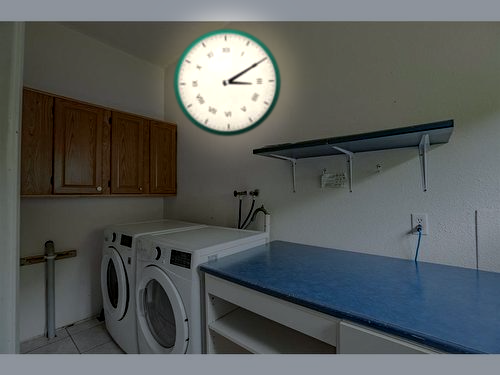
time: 3:10
